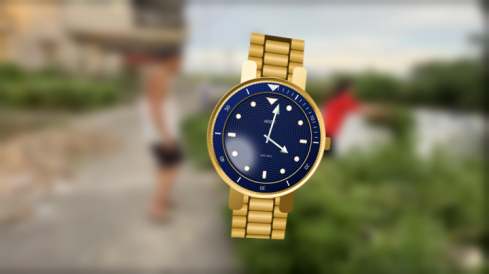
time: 4:02
